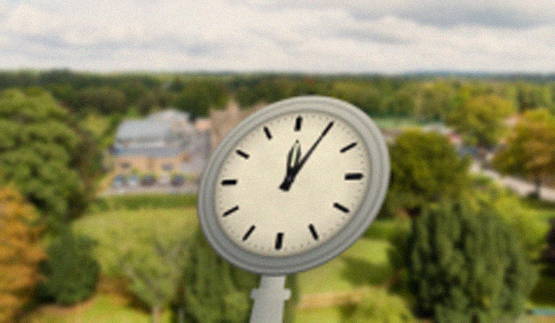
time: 12:05
